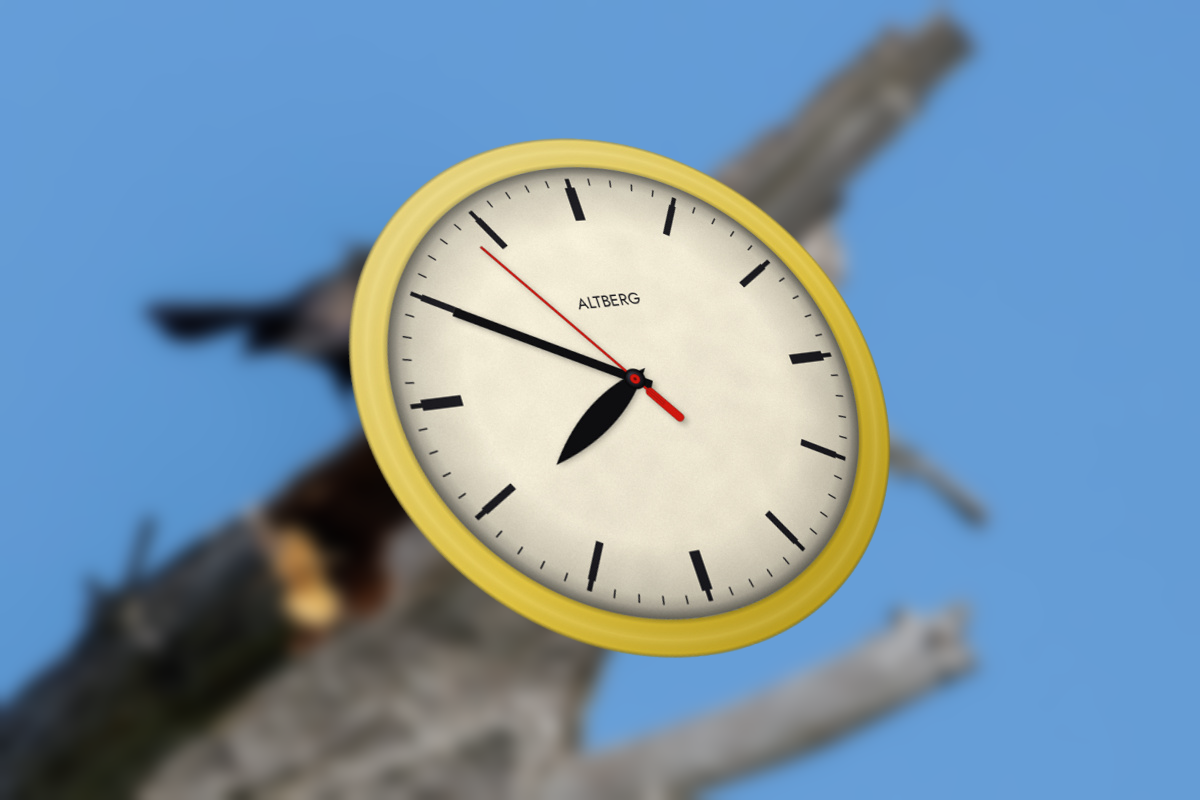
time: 7:49:54
